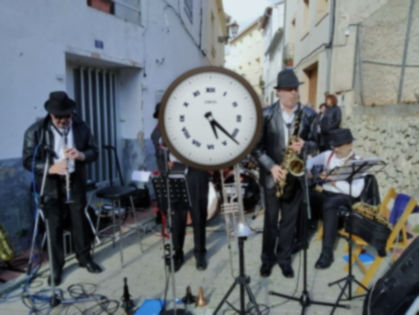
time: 5:22
